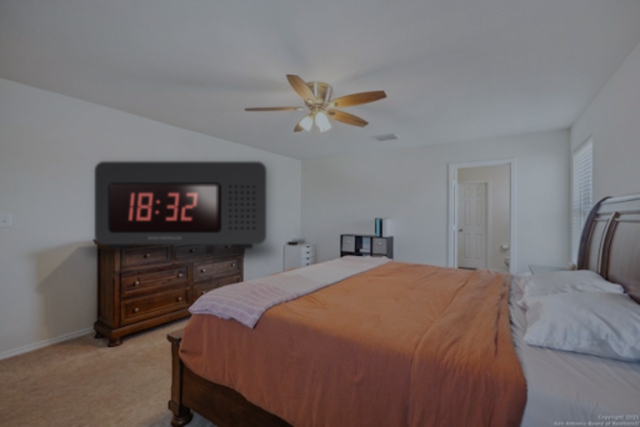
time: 18:32
